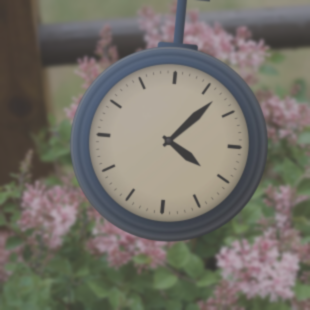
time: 4:07
